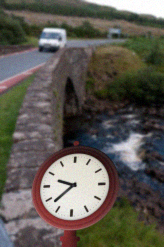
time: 9:38
